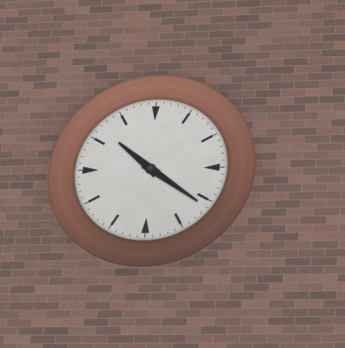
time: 10:21
